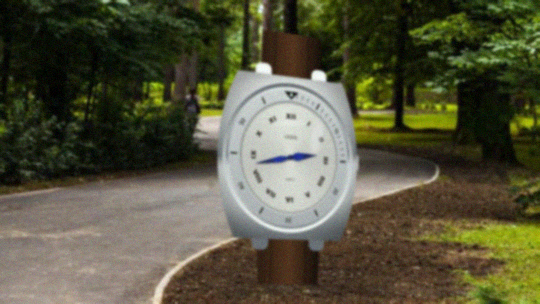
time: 2:43
